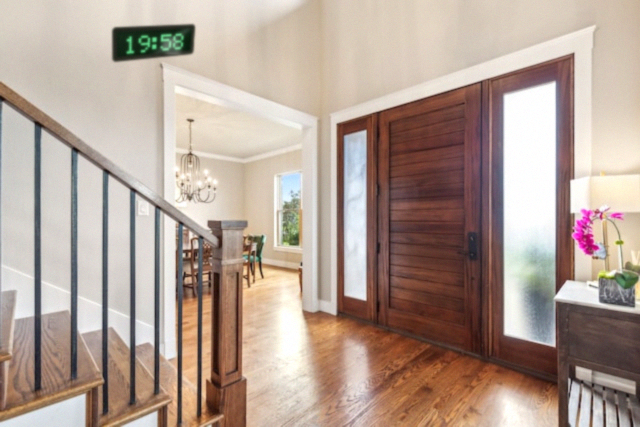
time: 19:58
